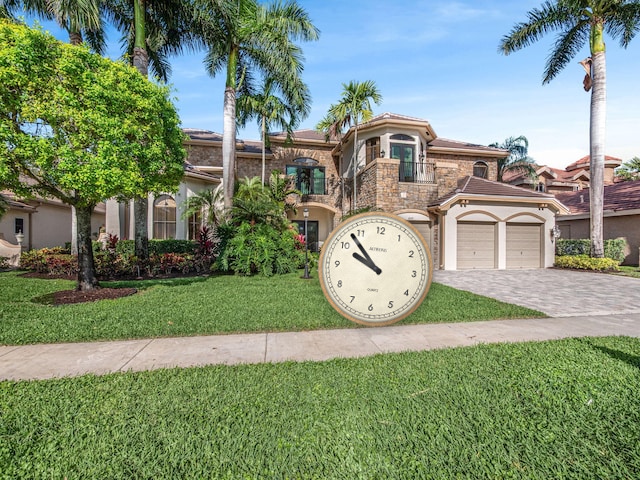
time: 9:53
